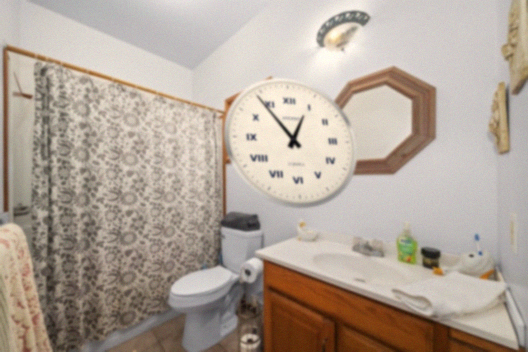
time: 12:54
